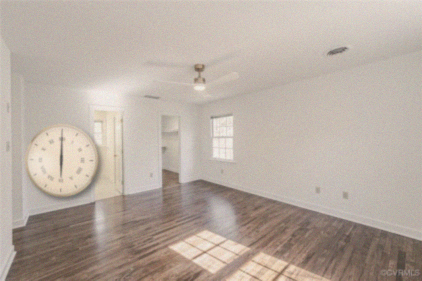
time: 6:00
